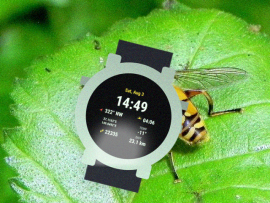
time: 14:49
